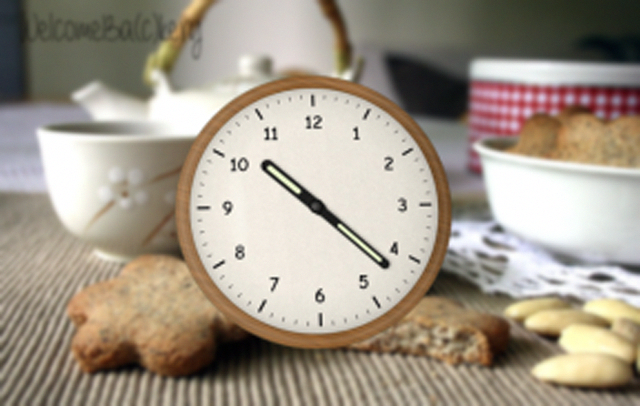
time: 10:22
